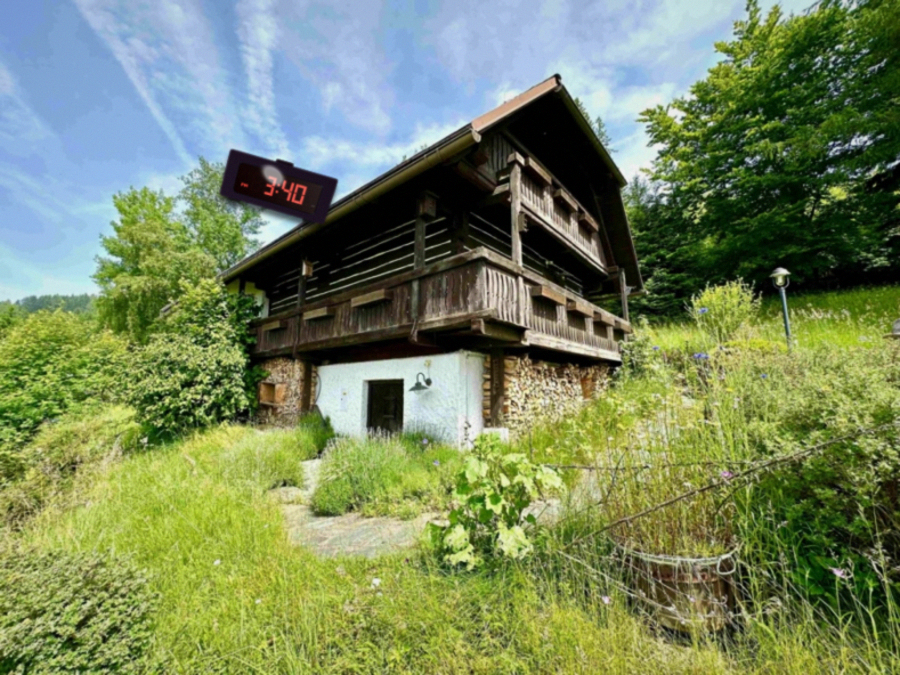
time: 3:40
